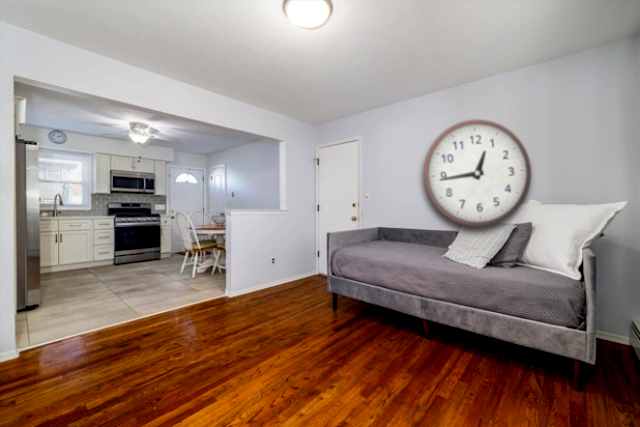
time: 12:44
